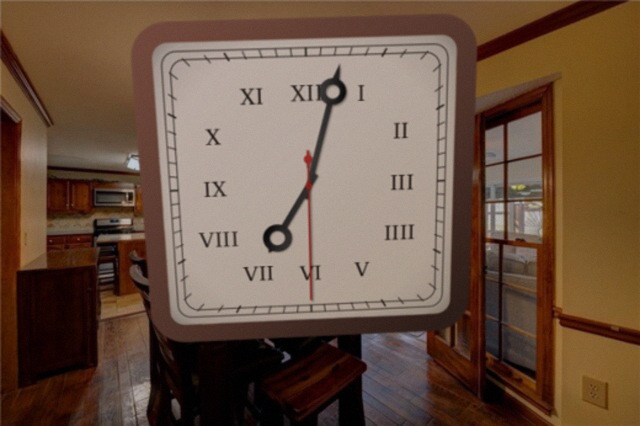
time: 7:02:30
